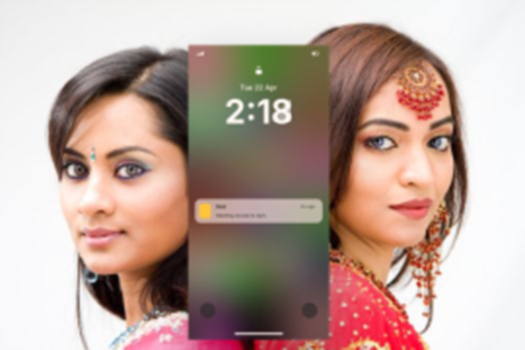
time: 2:18
